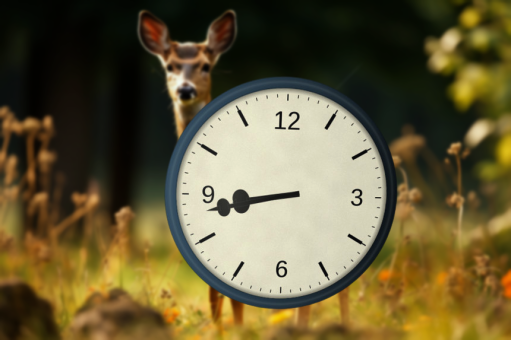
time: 8:43
